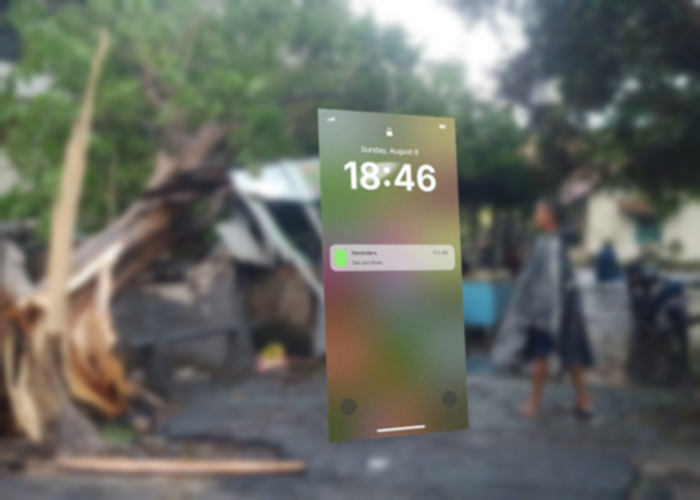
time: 18:46
